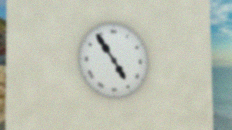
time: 4:54
